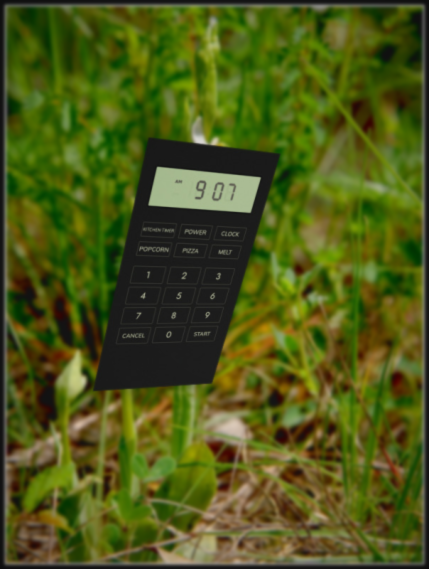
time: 9:07
